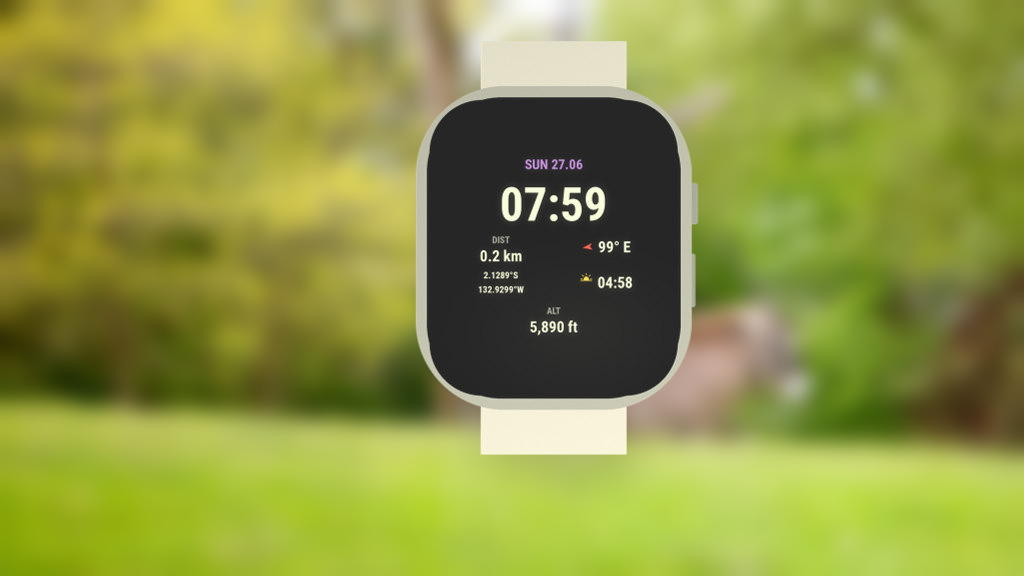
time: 7:59
